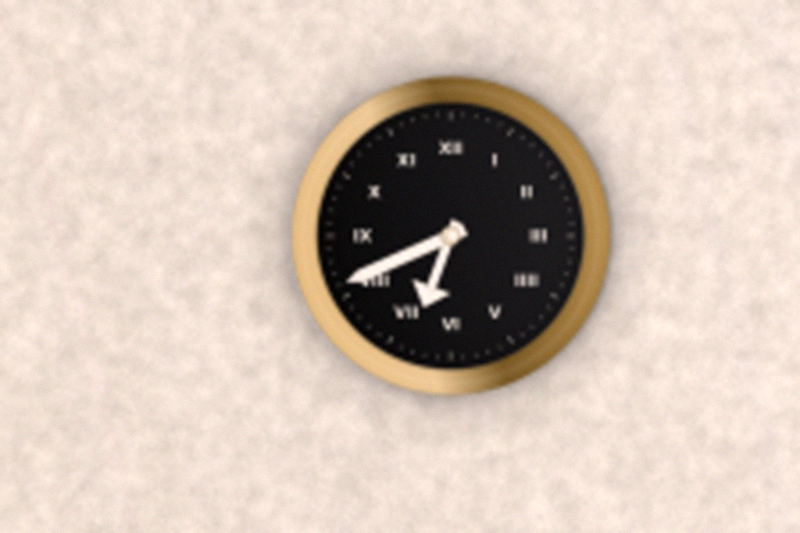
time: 6:41
